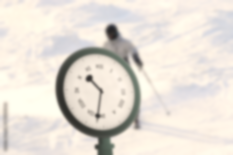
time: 10:32
